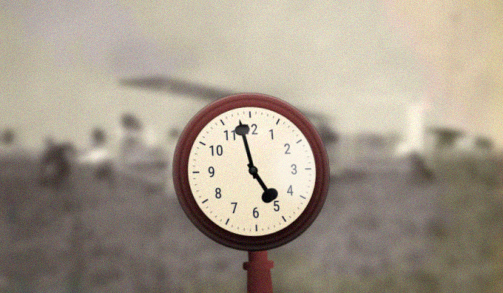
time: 4:58
